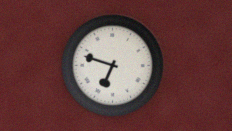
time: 6:48
